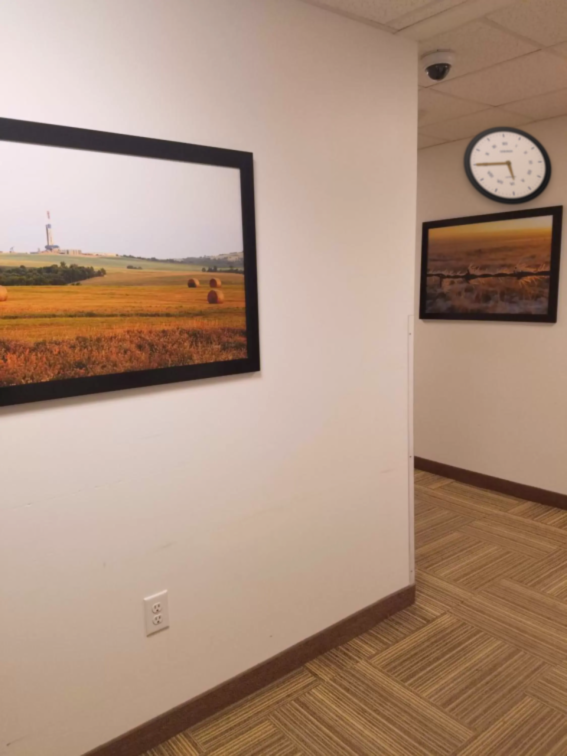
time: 5:45
